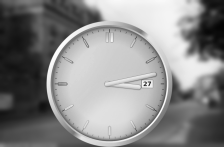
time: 3:13
